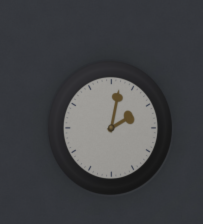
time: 2:02
